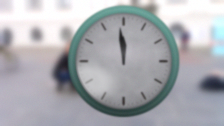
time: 11:59
